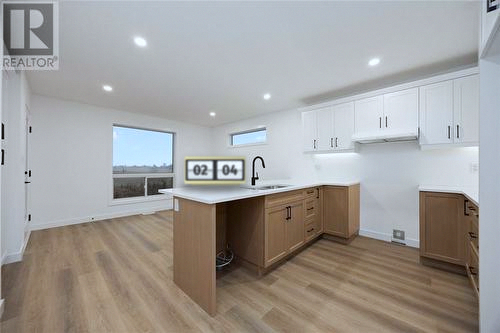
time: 2:04
